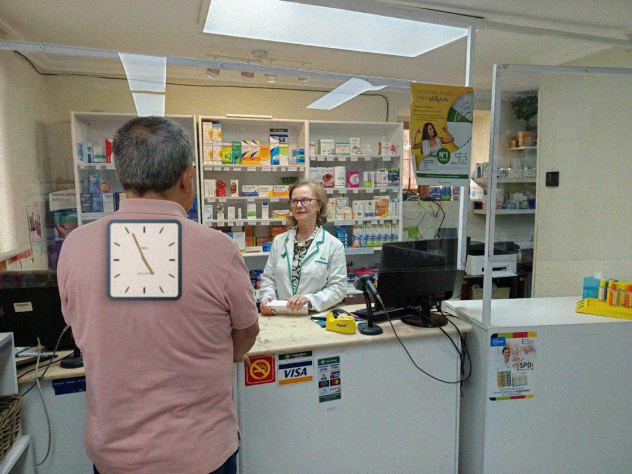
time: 4:56
